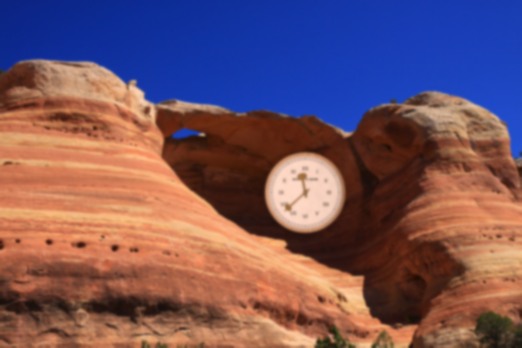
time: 11:38
